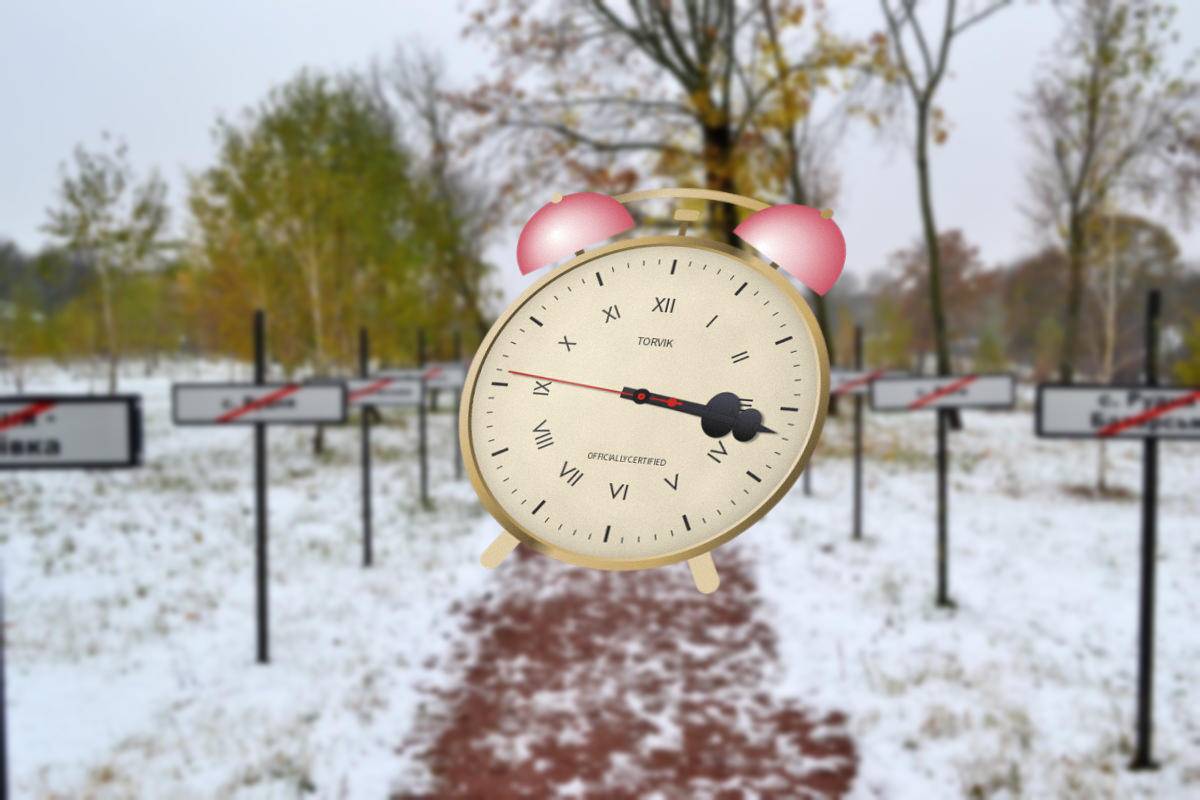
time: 3:16:46
